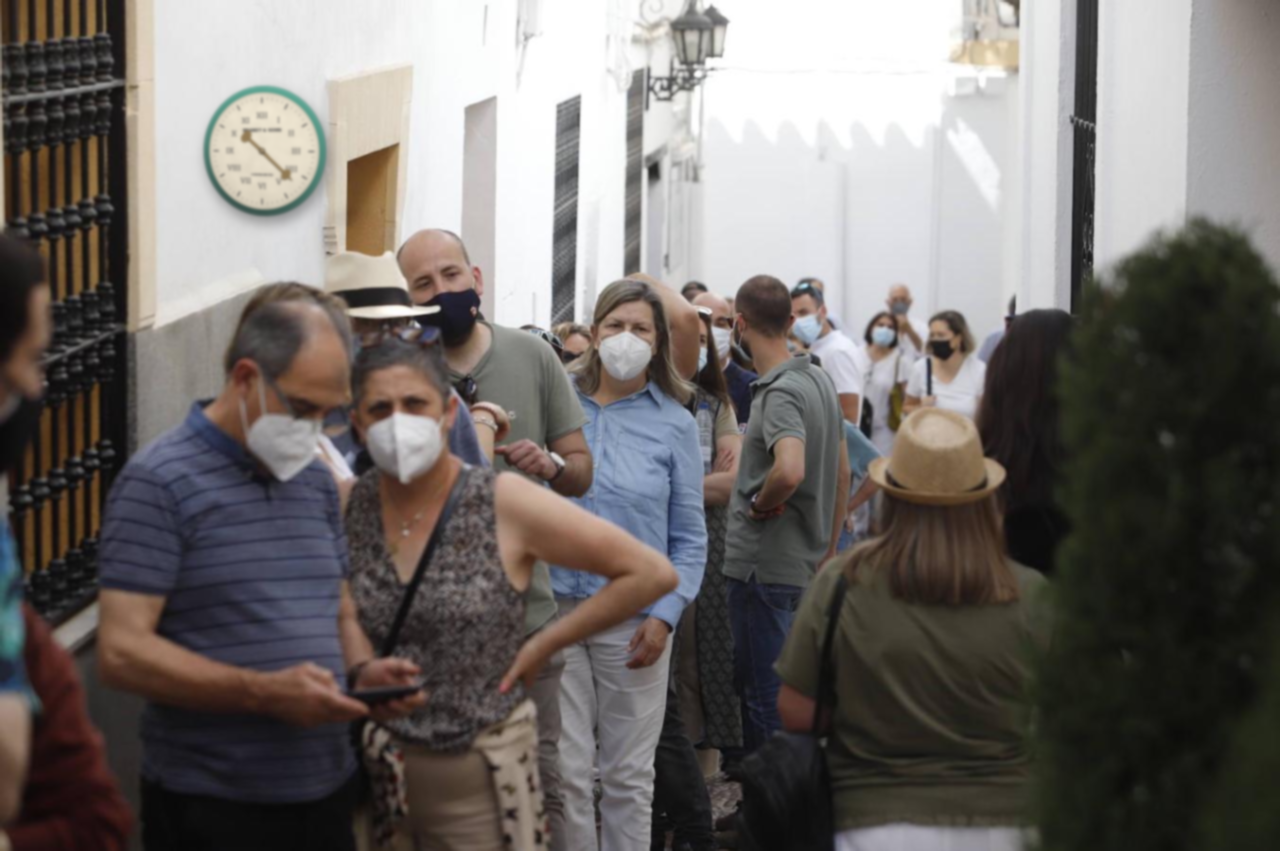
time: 10:22
